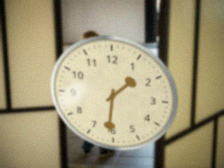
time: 1:31
